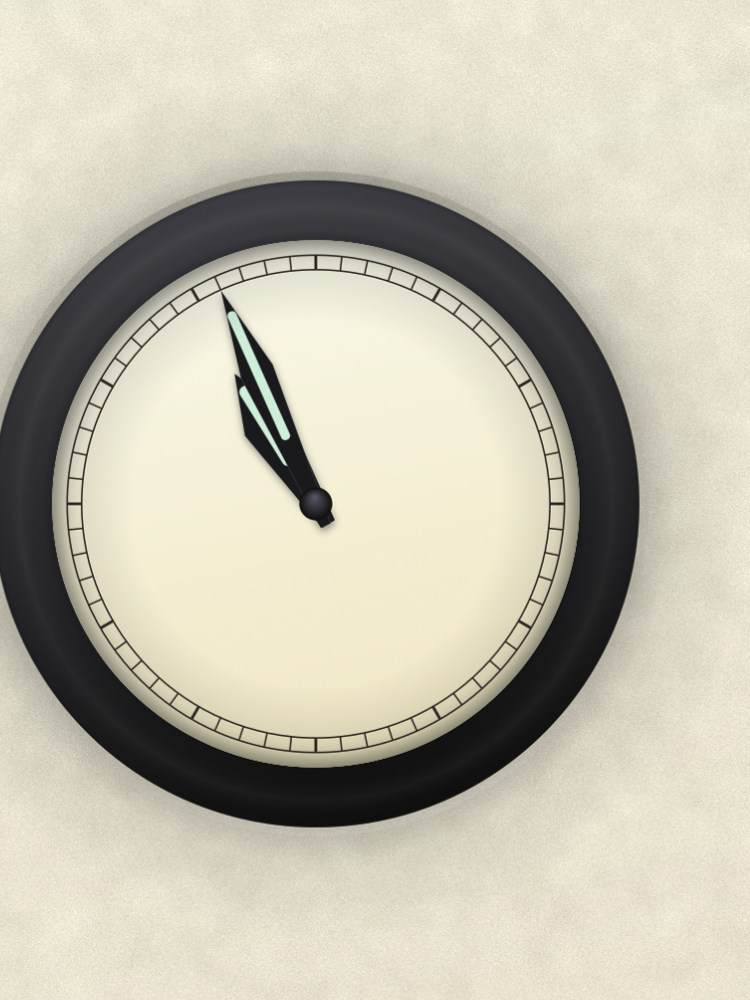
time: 10:56
